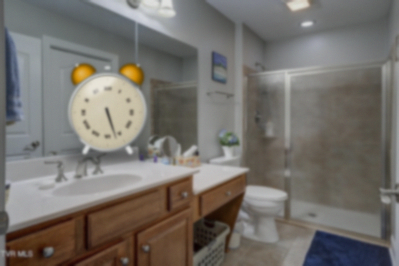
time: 5:27
